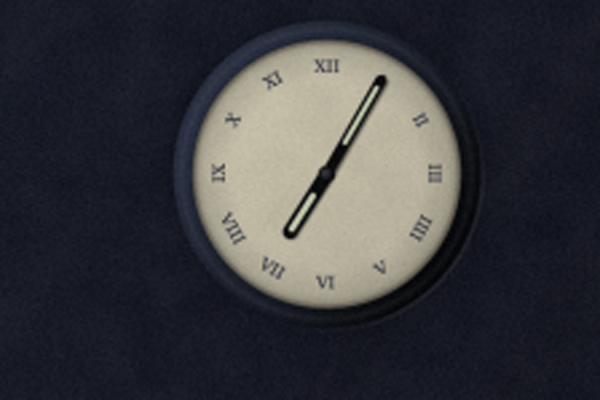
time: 7:05
